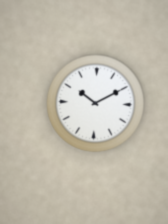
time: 10:10
